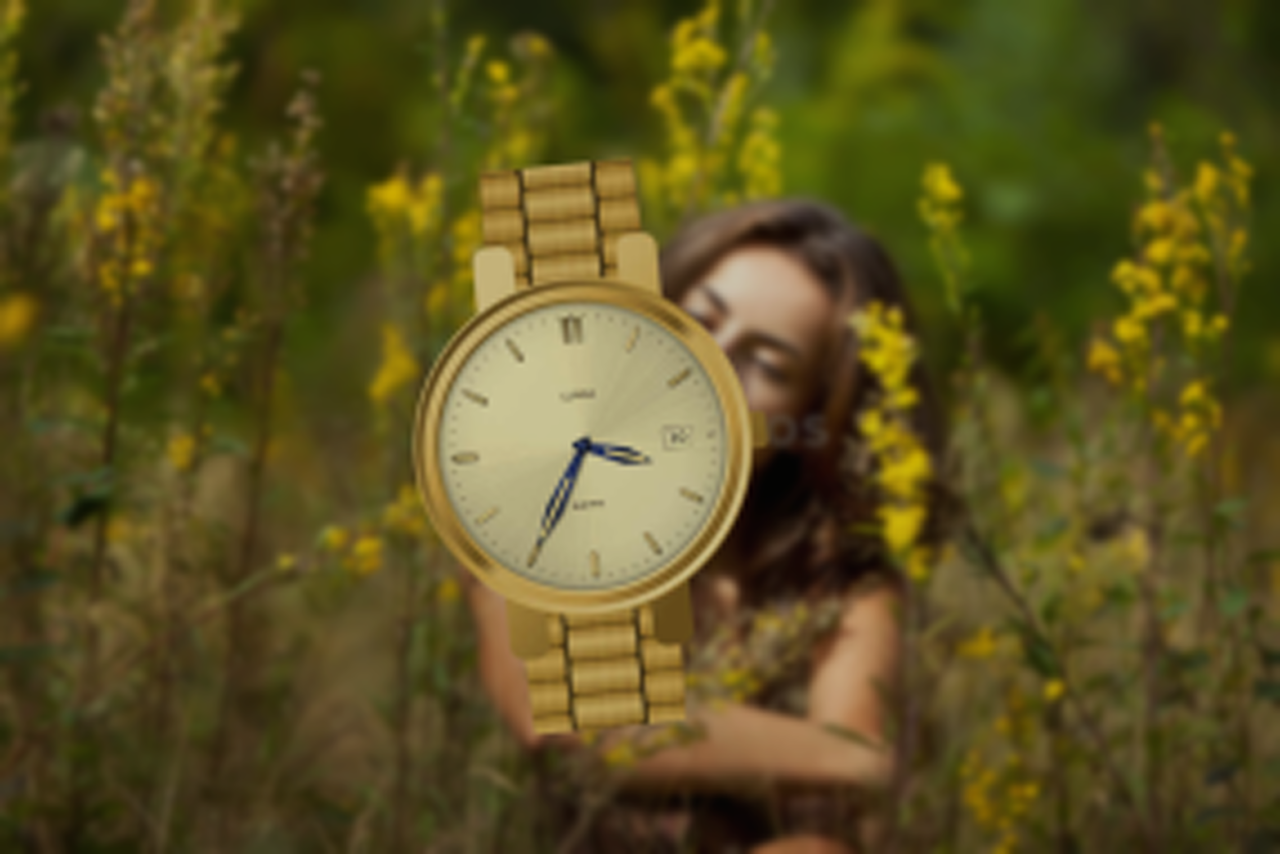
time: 3:35
